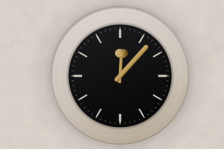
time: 12:07
